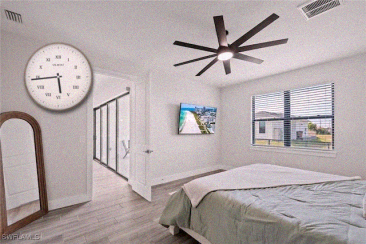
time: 5:44
